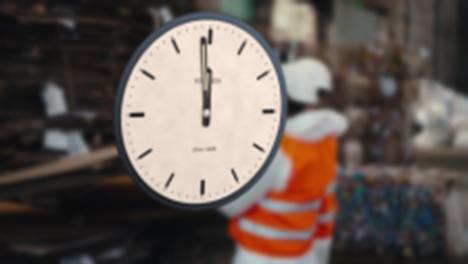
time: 11:59
